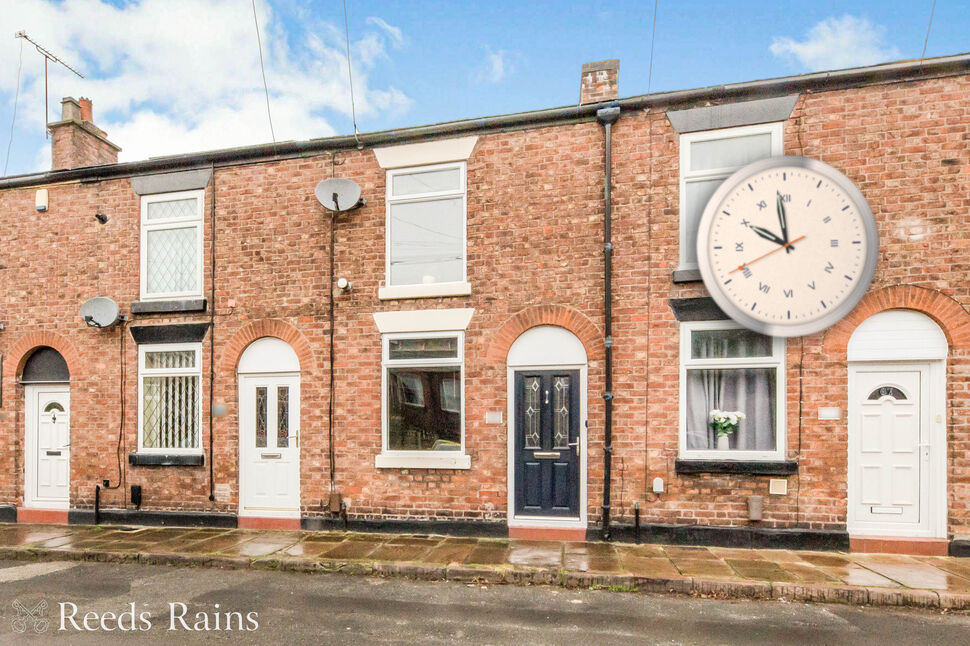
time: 9:58:41
